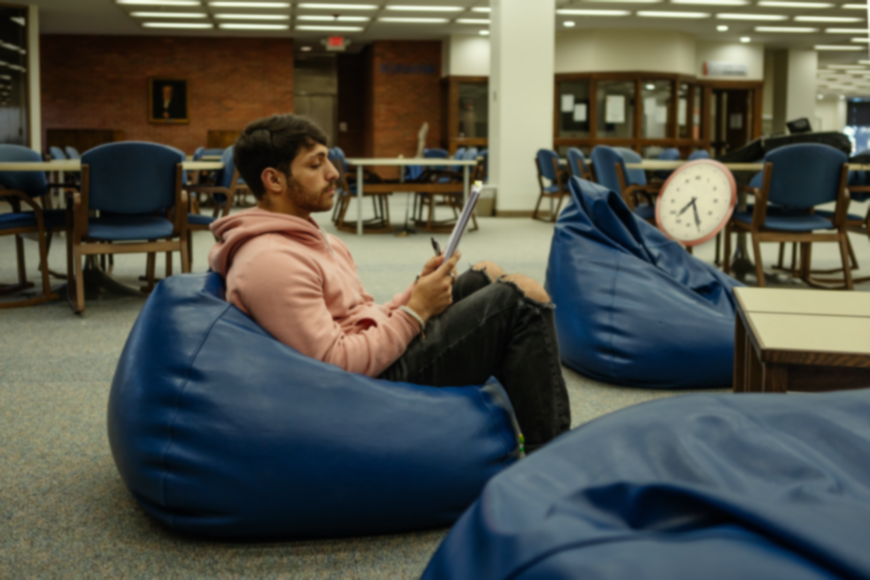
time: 7:26
